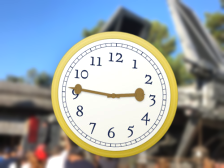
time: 2:46
